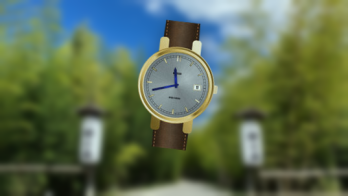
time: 11:42
